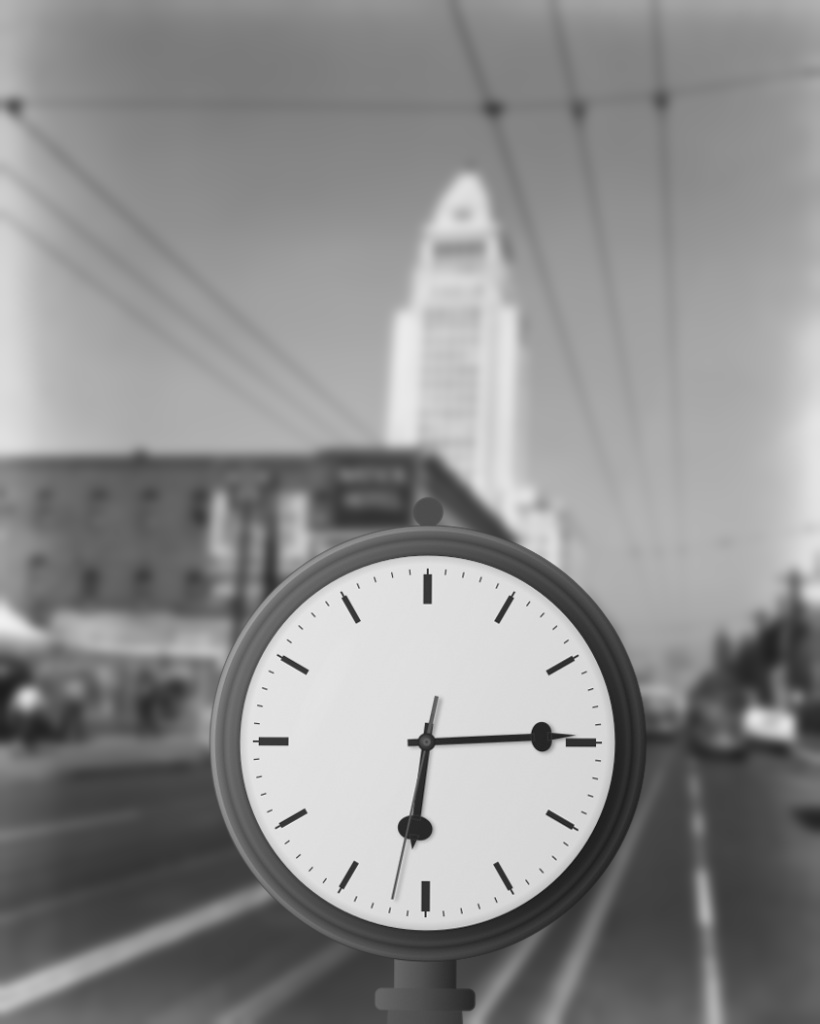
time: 6:14:32
